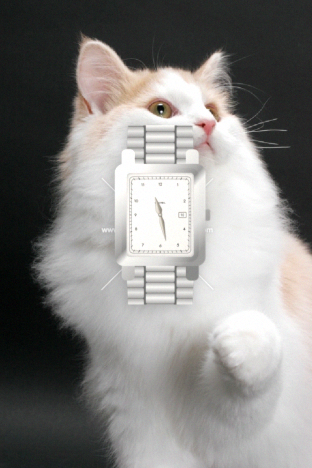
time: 11:28
